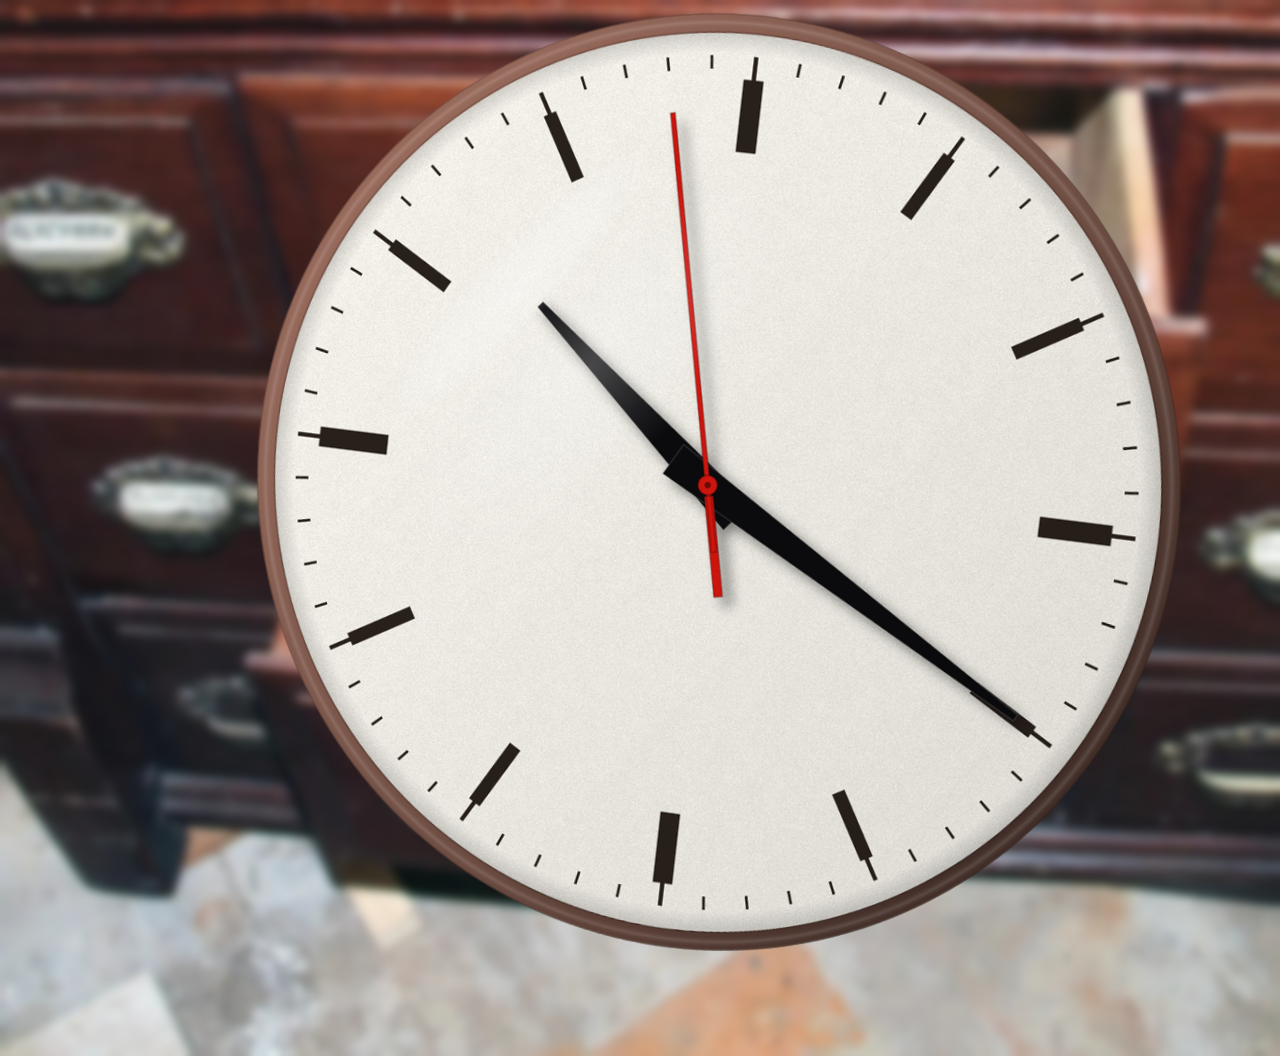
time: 10:19:58
